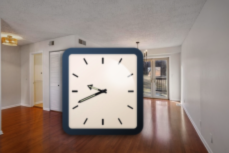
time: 9:41
